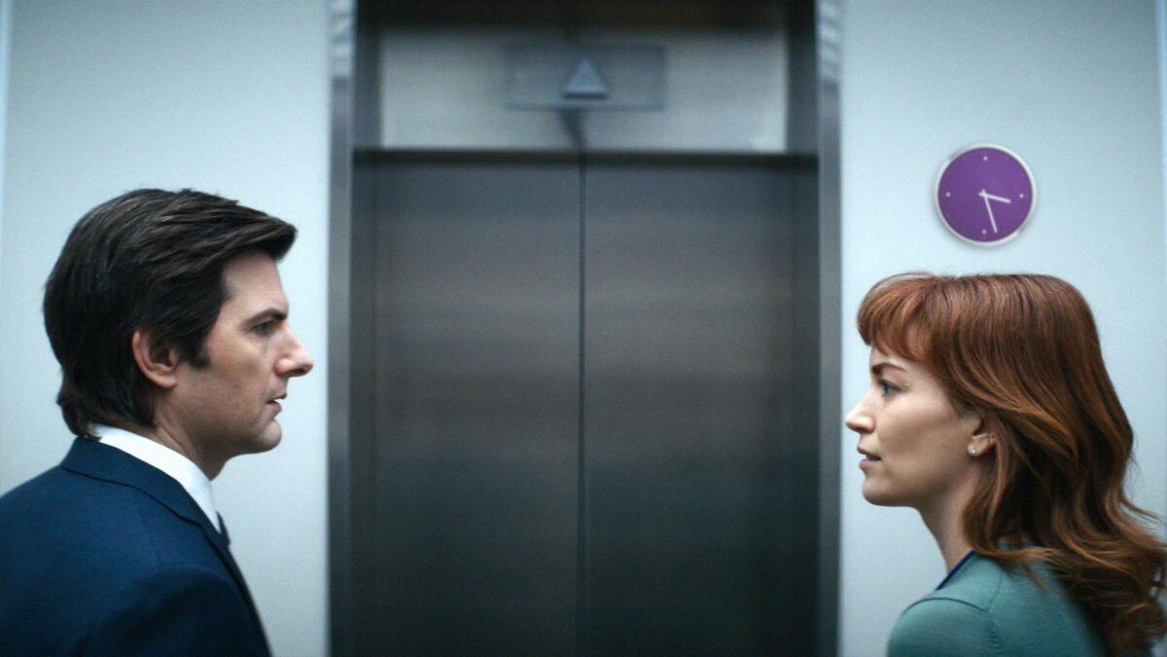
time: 3:27
